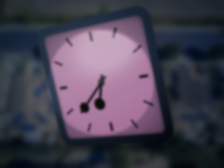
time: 6:38
